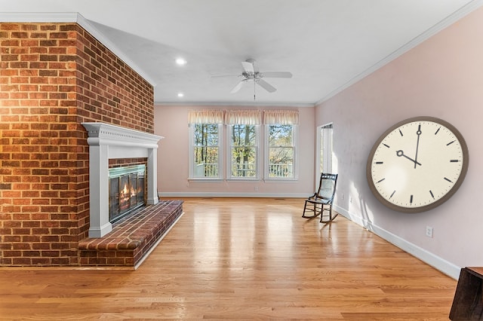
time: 10:00
